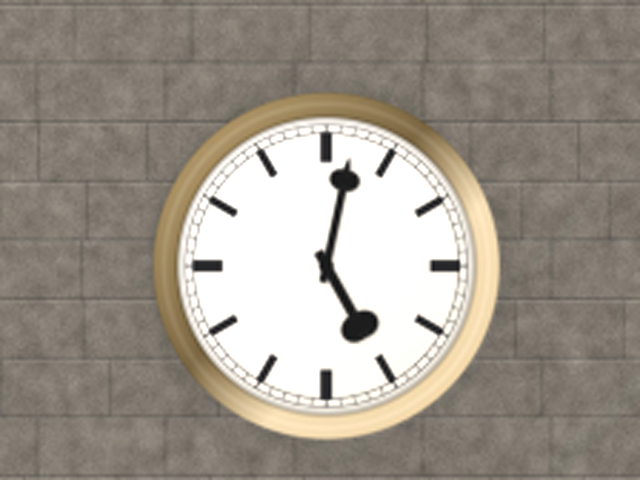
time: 5:02
